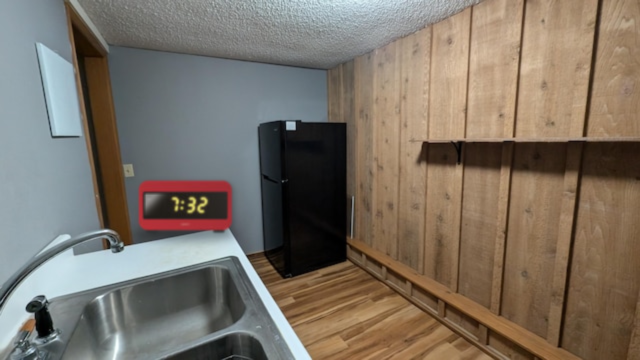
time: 7:32
